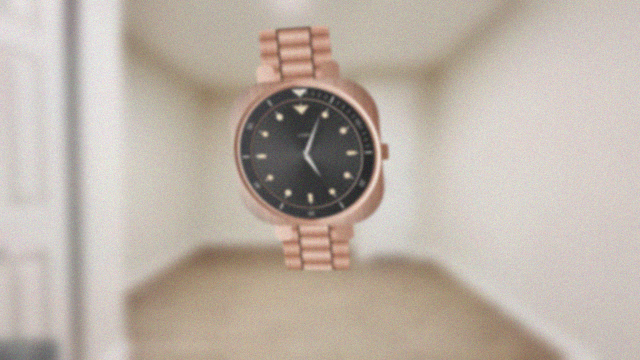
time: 5:04
